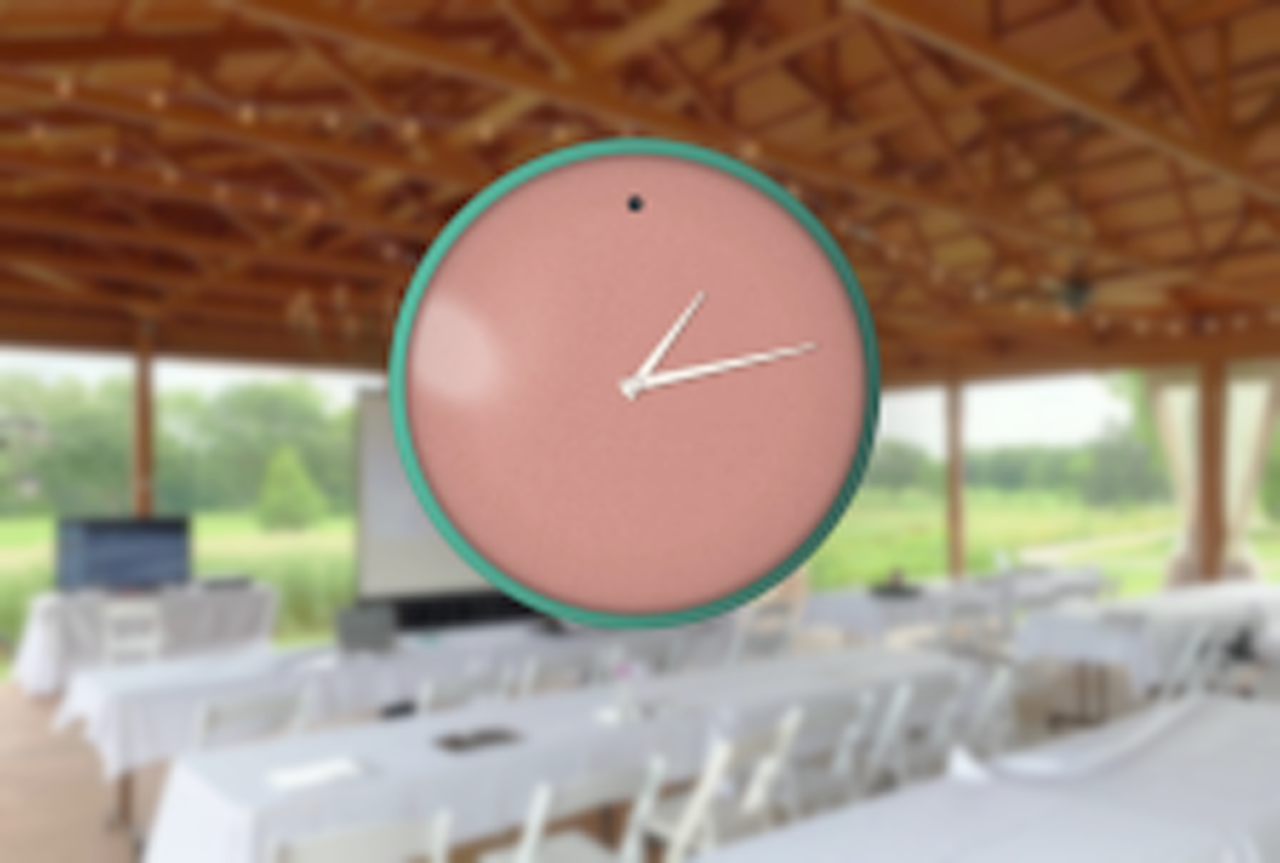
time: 1:13
